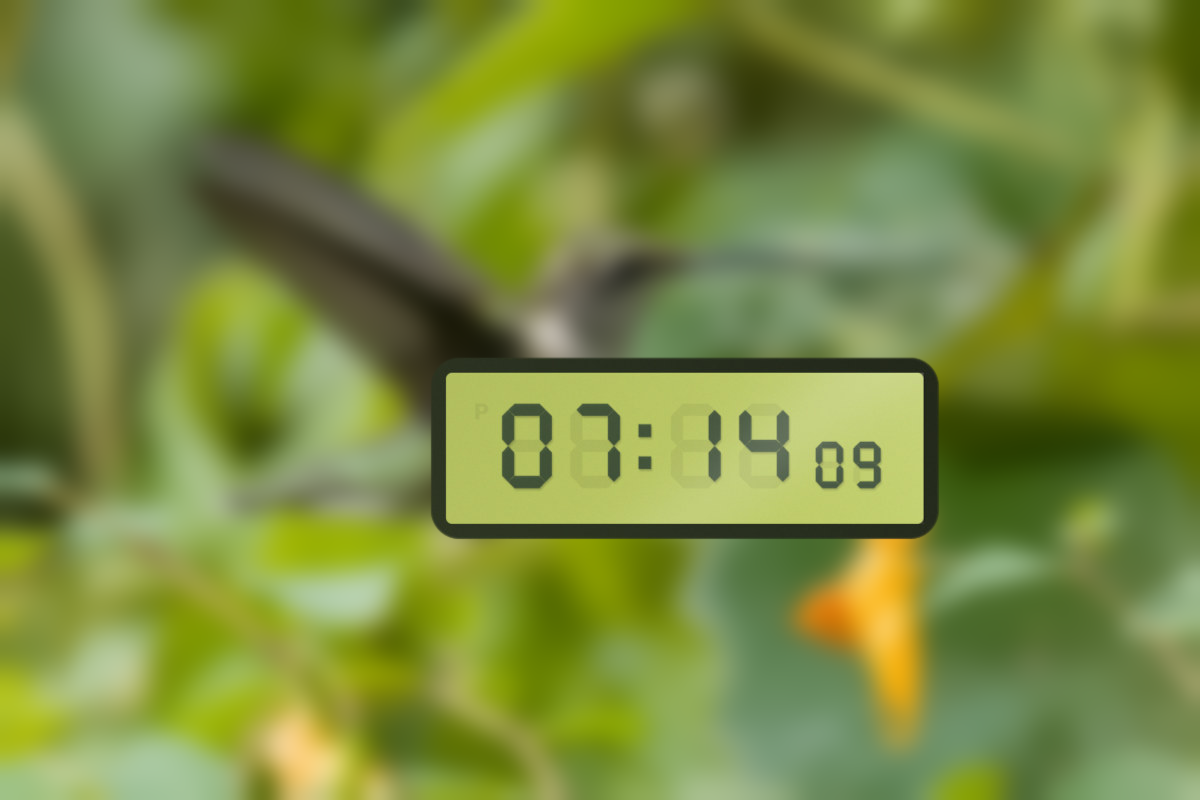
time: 7:14:09
